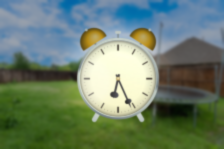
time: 6:26
